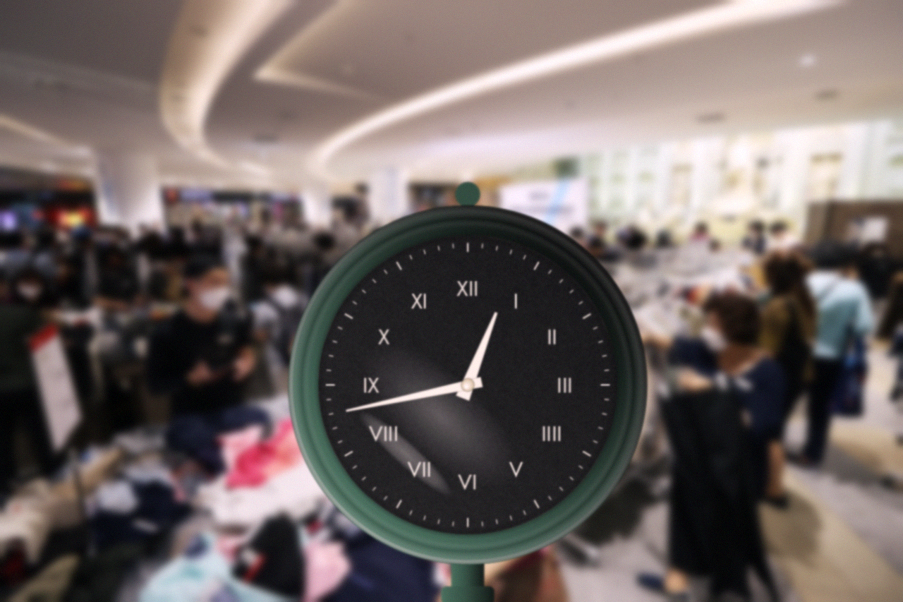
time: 12:43
